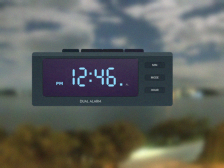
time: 12:46
